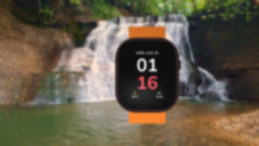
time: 1:16
